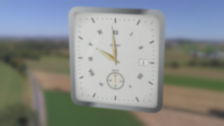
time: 9:59
